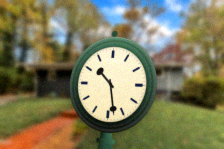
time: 10:28
